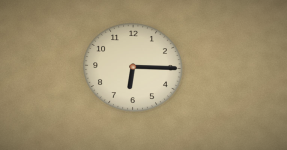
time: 6:15
